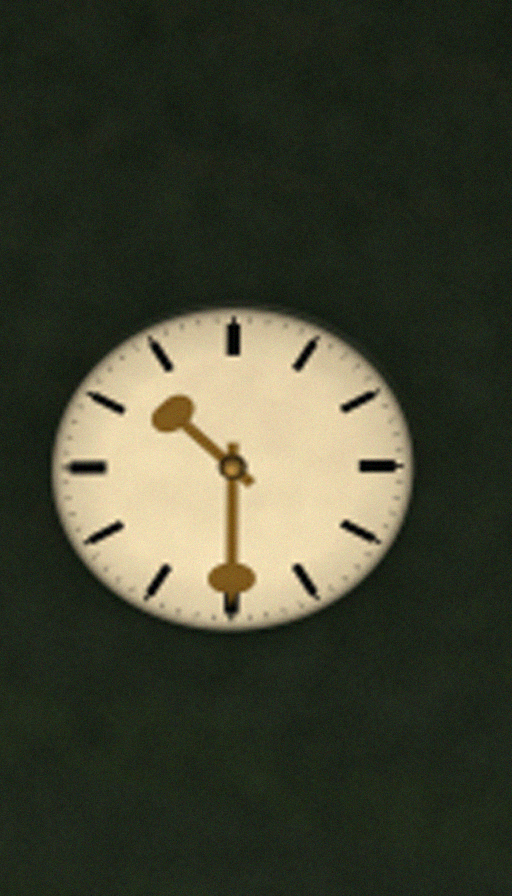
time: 10:30
